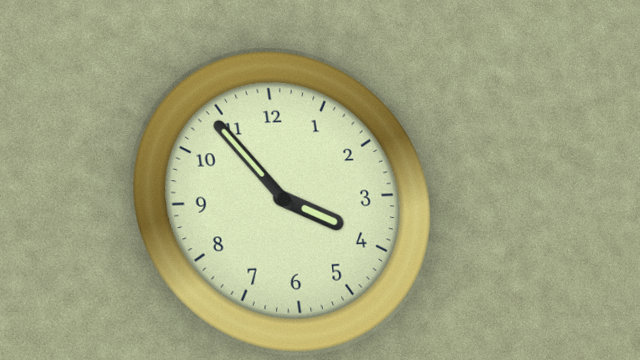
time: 3:54
